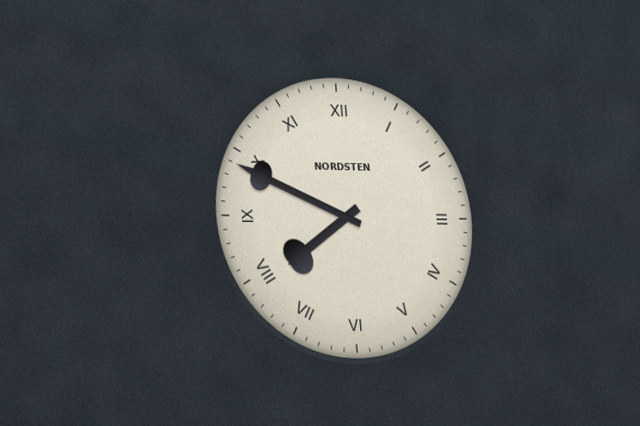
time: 7:49
